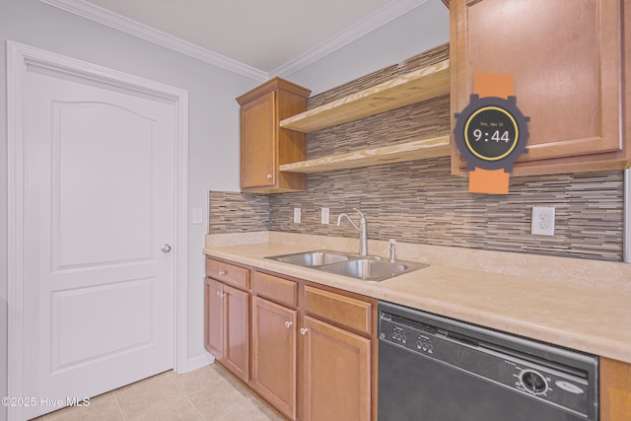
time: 9:44
